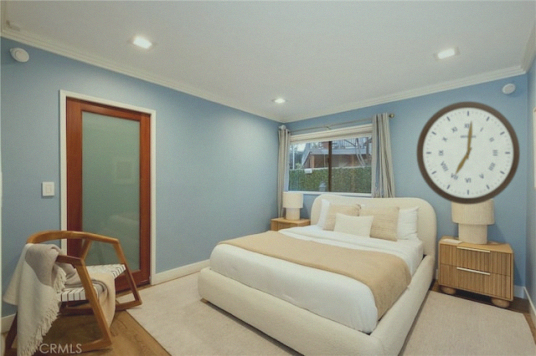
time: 7:01
